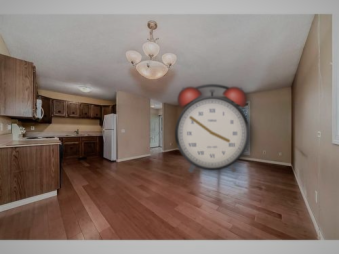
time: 3:51
